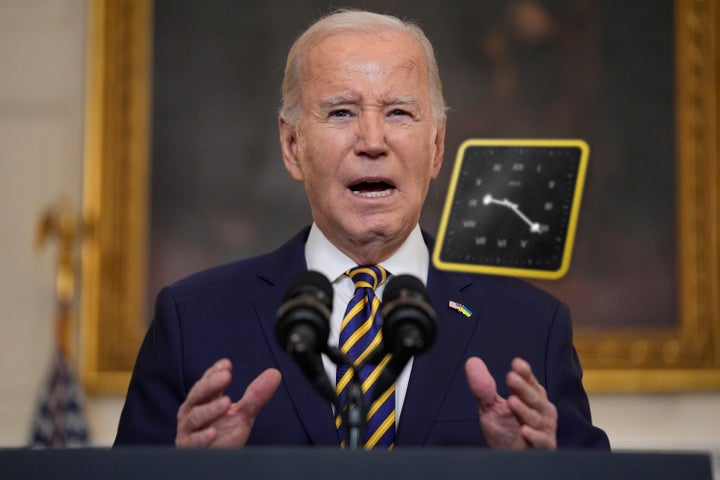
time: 9:21
